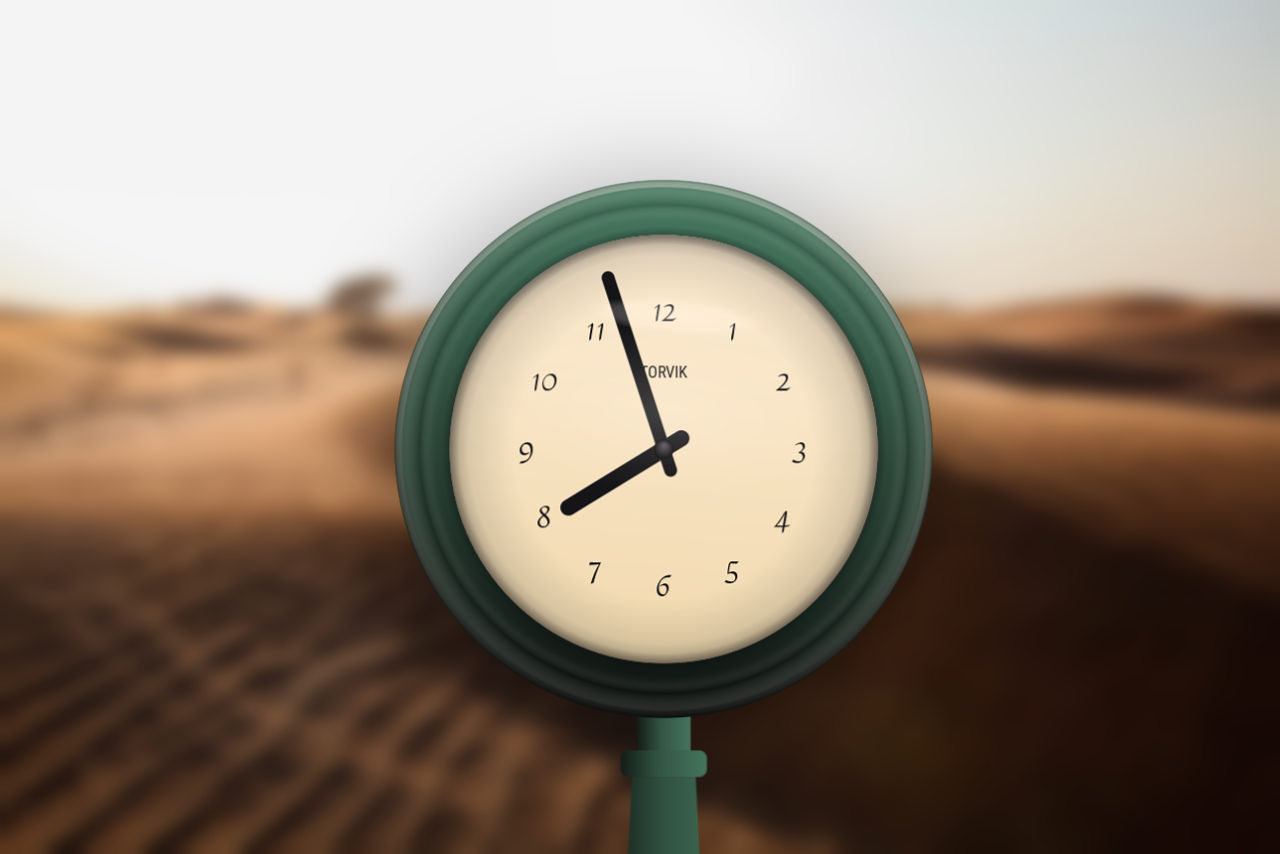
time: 7:57
